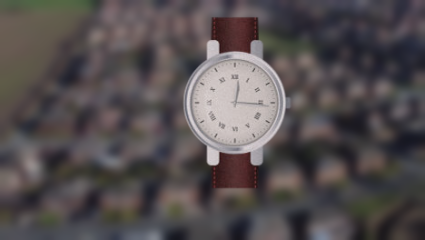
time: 12:16
